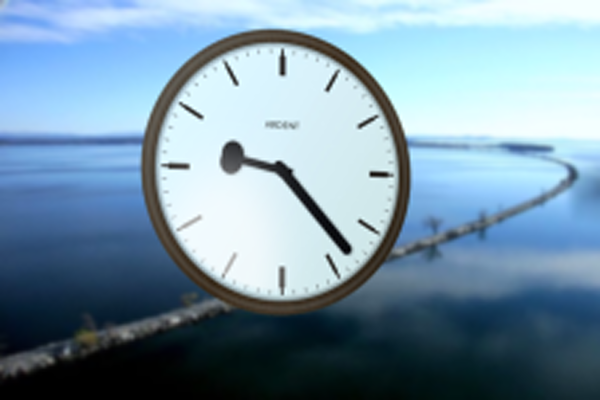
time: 9:23
